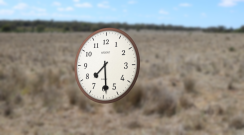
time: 7:29
